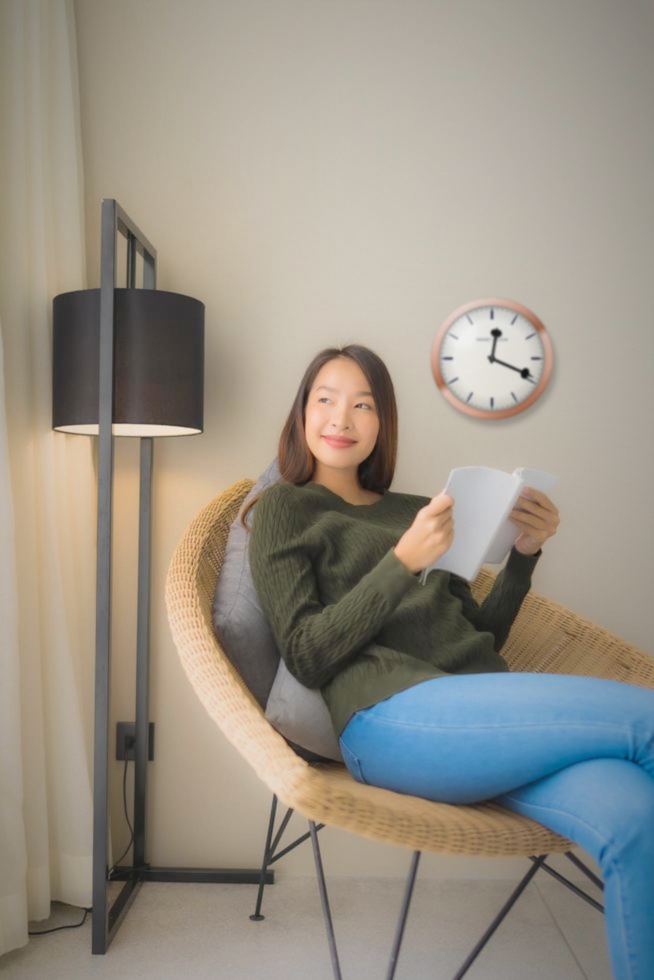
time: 12:19
